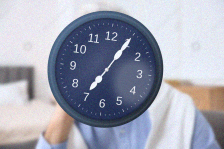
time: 7:05
